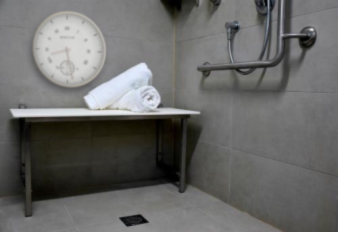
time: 8:28
